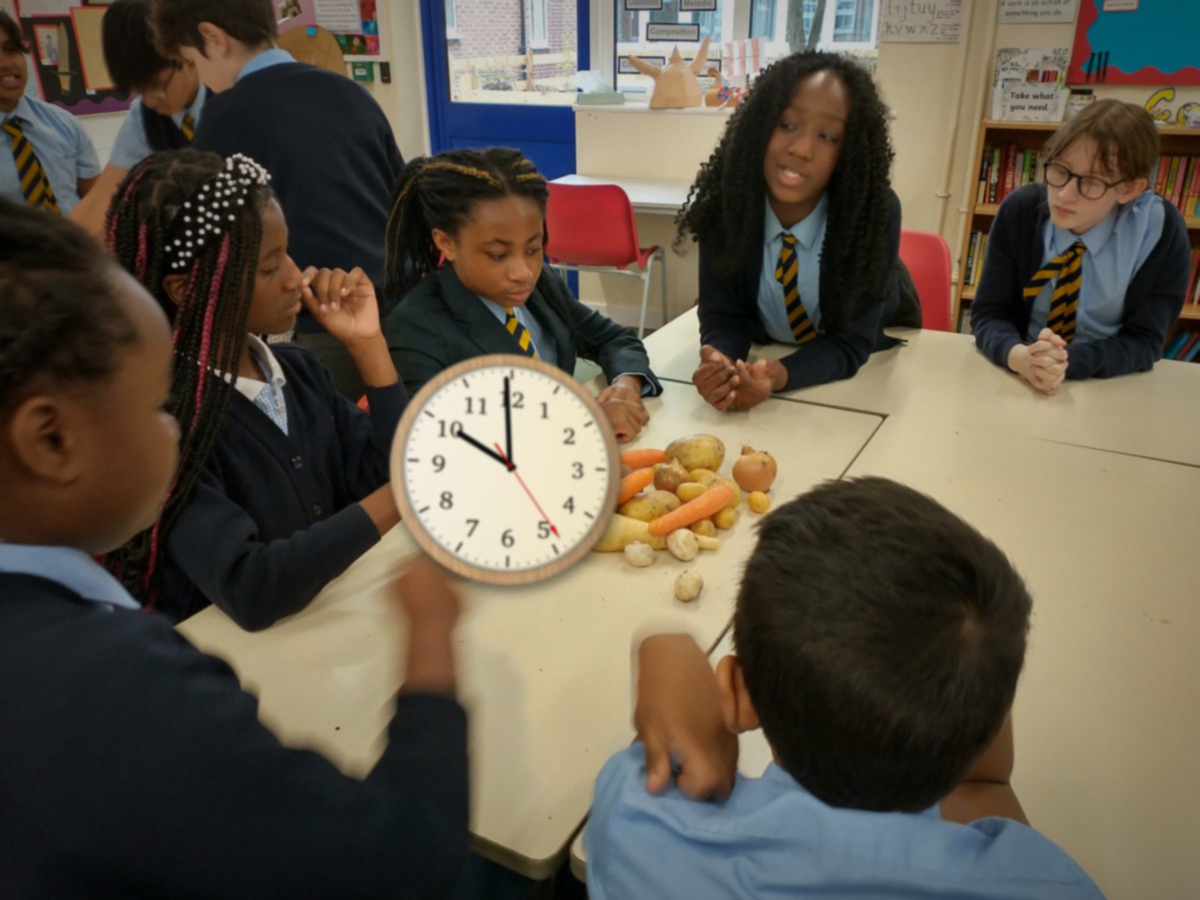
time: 9:59:24
